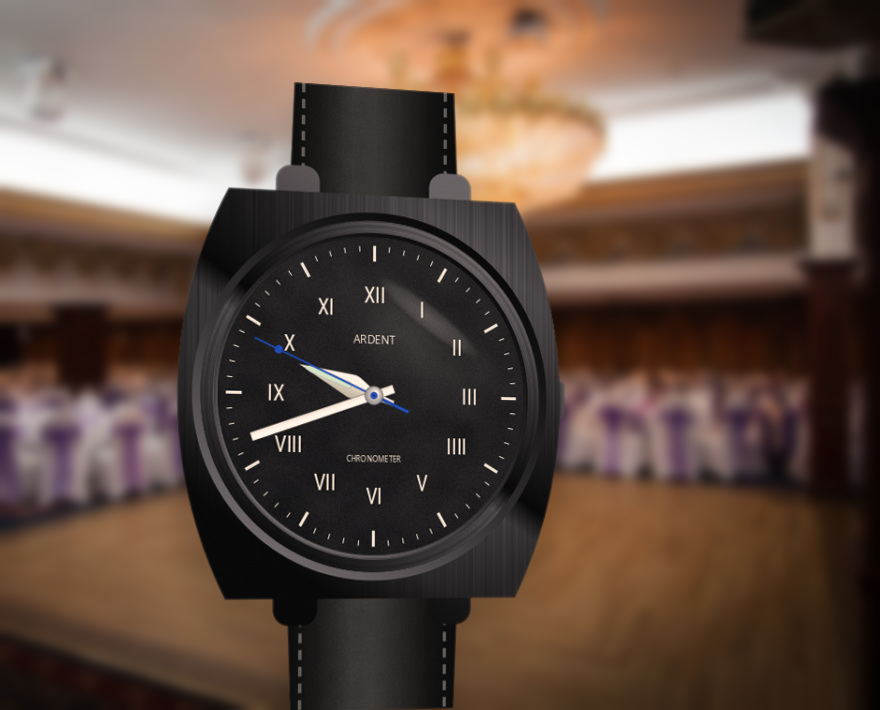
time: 9:41:49
